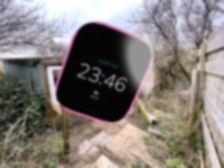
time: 23:46
